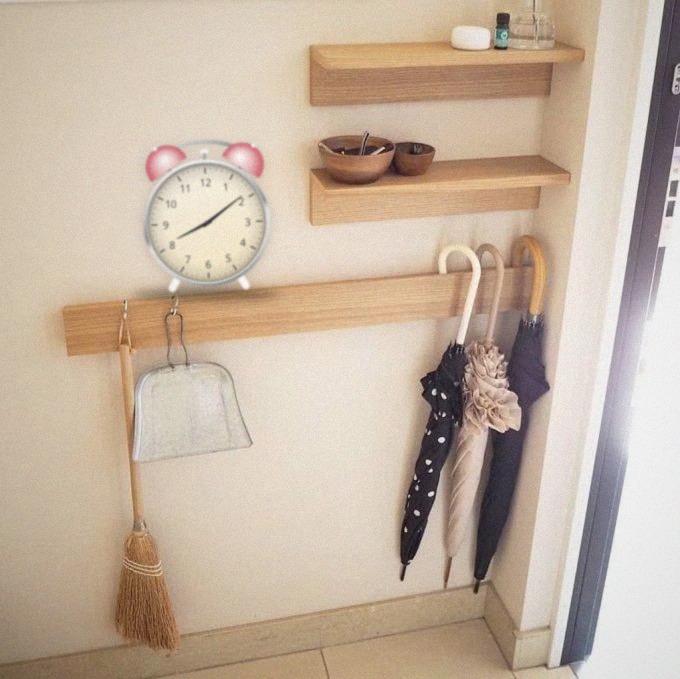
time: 8:09
